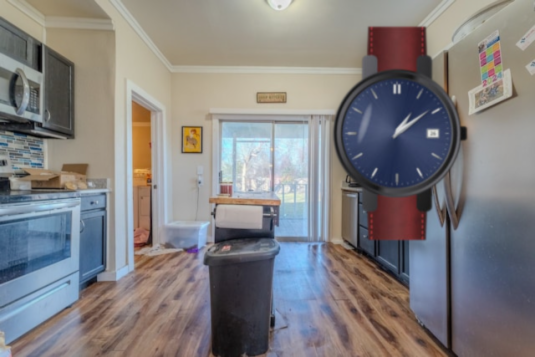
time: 1:09
